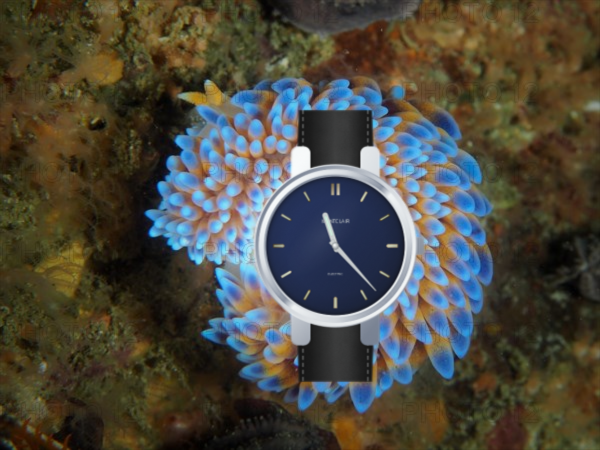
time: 11:23
